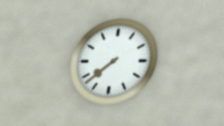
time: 7:38
